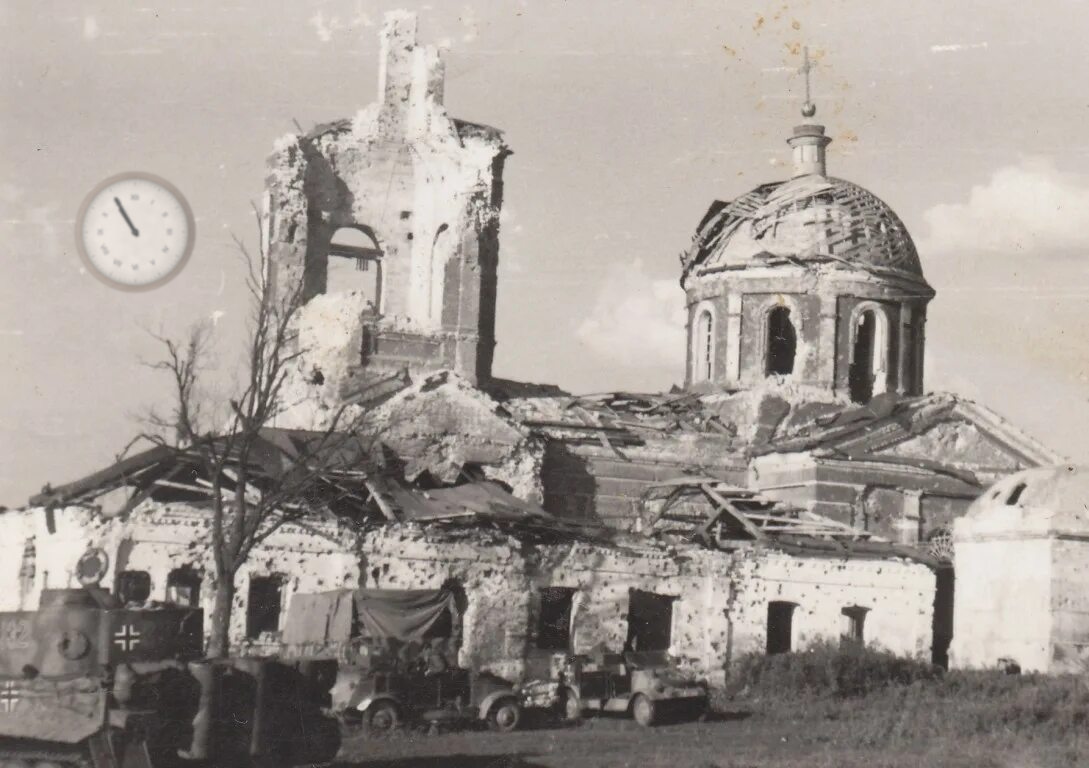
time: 10:55
